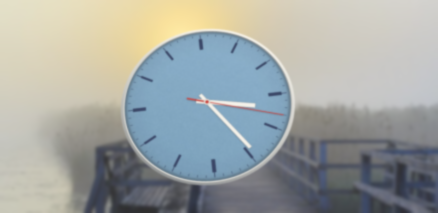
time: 3:24:18
